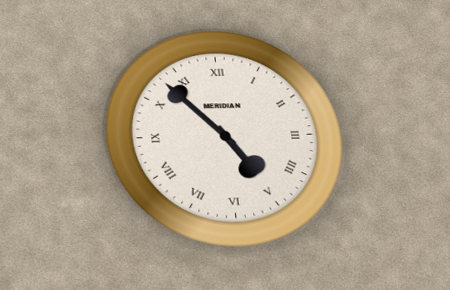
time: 4:53
